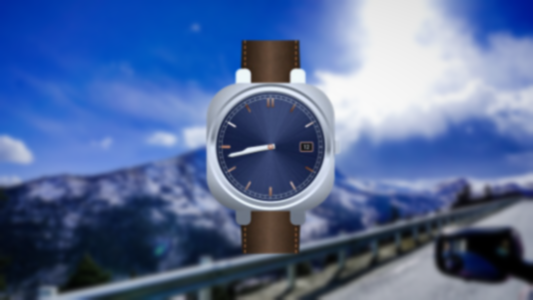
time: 8:43
